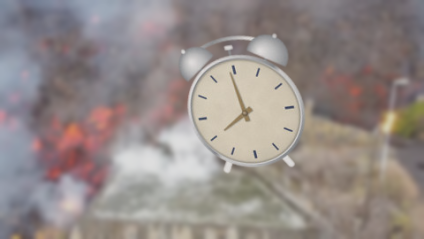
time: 7:59
